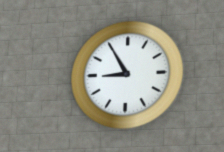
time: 8:55
